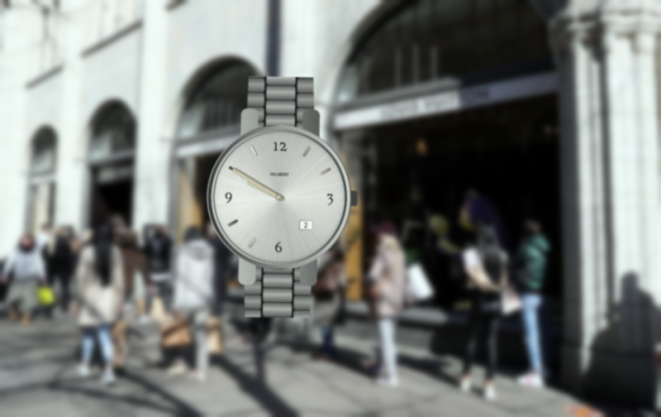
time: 9:50
